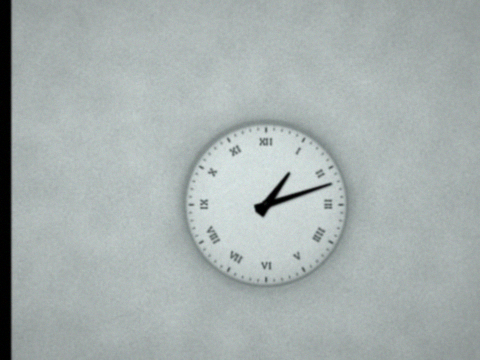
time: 1:12
